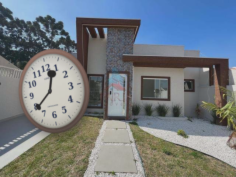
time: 12:39
